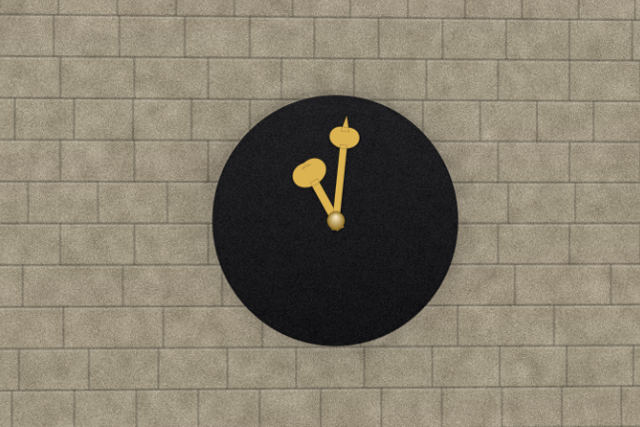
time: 11:01
